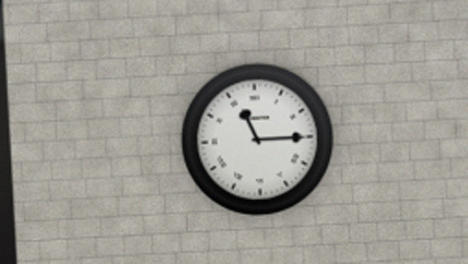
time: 11:15
